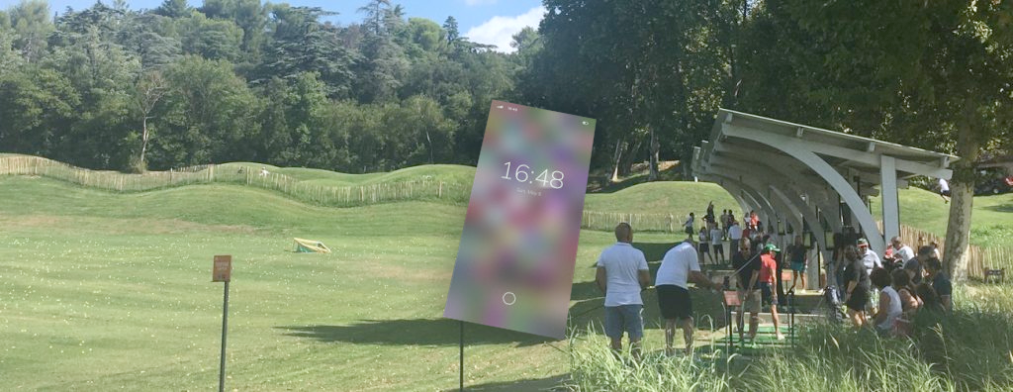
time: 16:48
